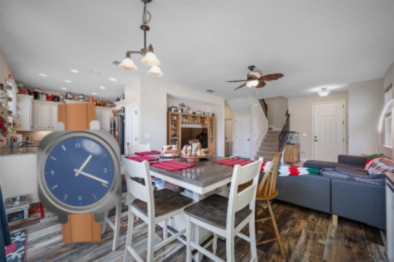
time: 1:19
